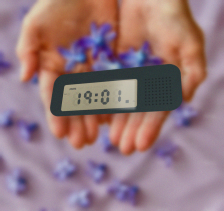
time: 19:01
